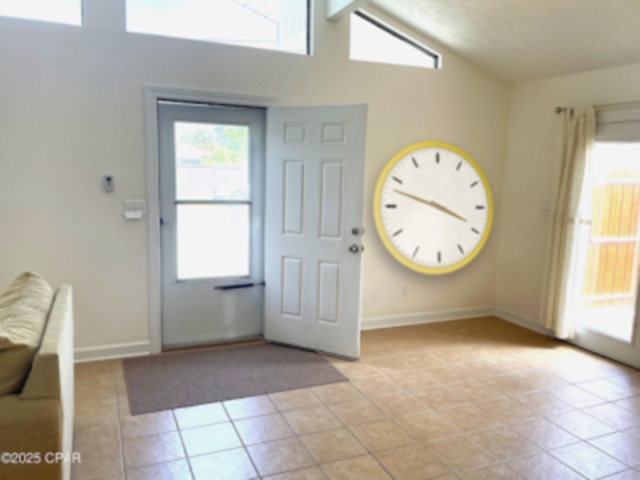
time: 3:48
